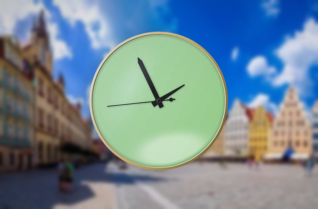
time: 1:55:44
